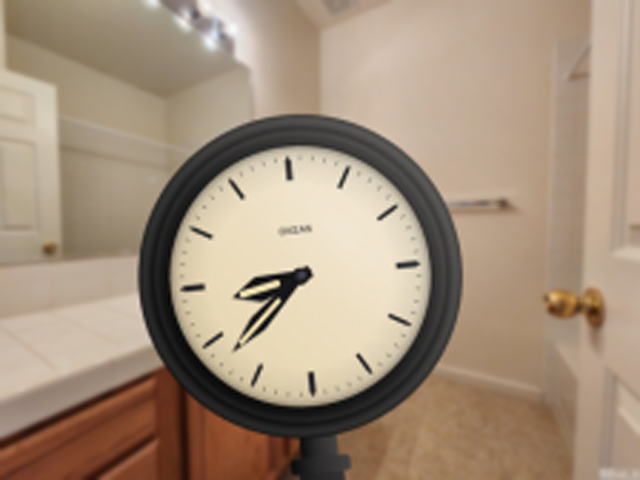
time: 8:38
